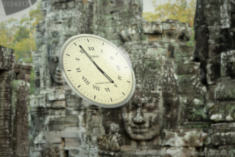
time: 4:56
